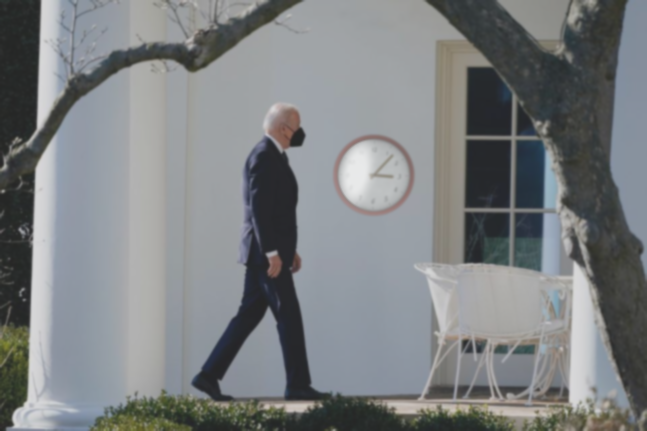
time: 3:07
